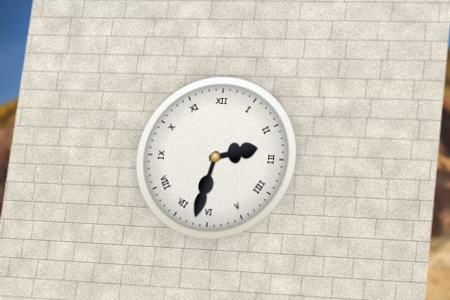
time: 2:32
